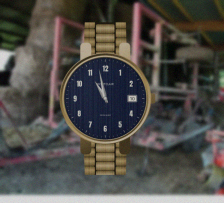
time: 10:58
